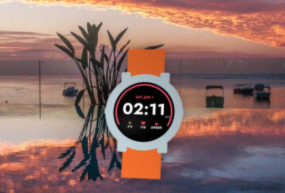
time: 2:11
